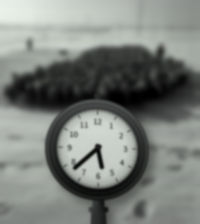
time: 5:38
